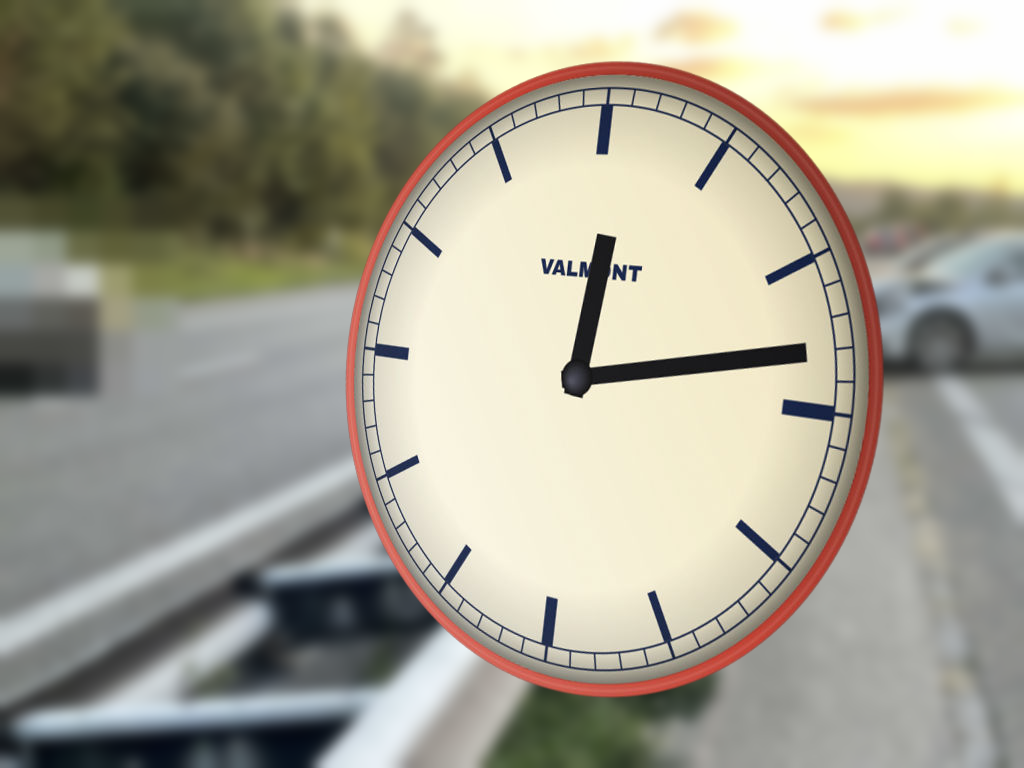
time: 12:13
